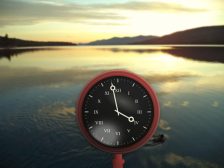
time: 3:58
